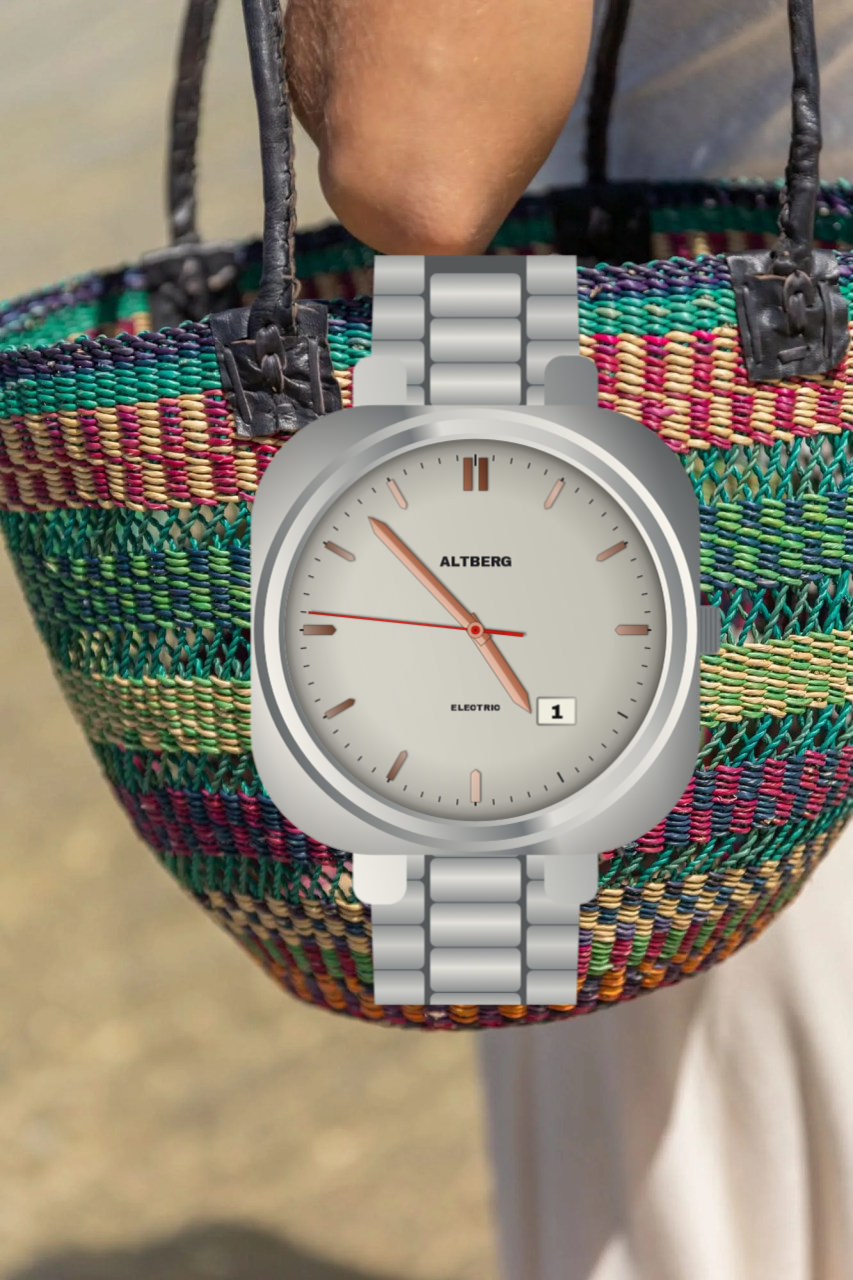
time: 4:52:46
